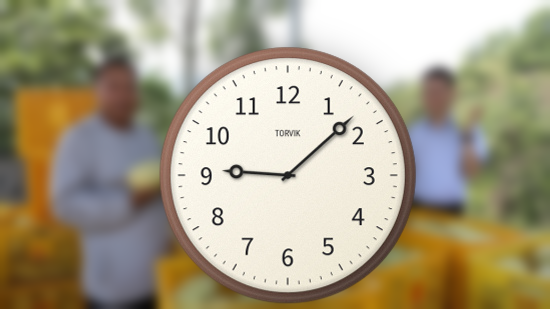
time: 9:08
